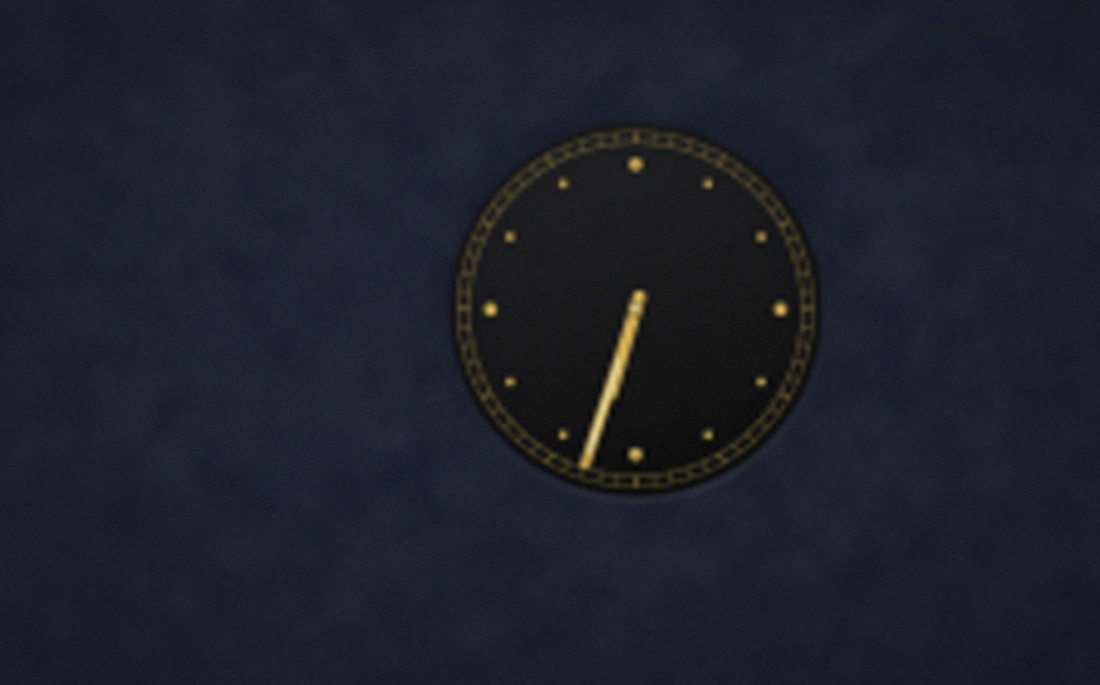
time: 6:33
